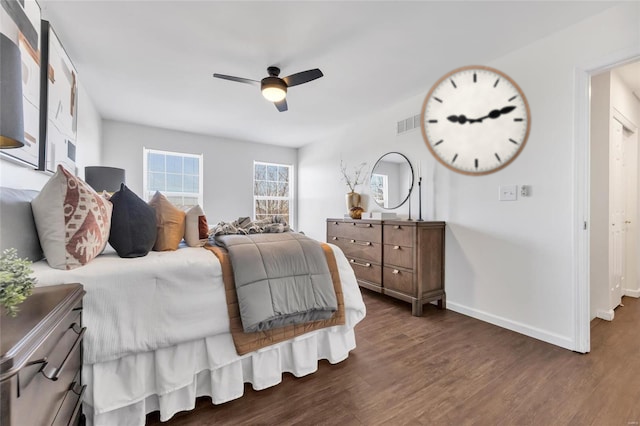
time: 9:12
